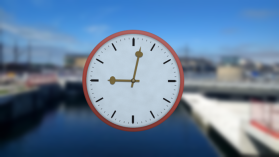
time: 9:02
